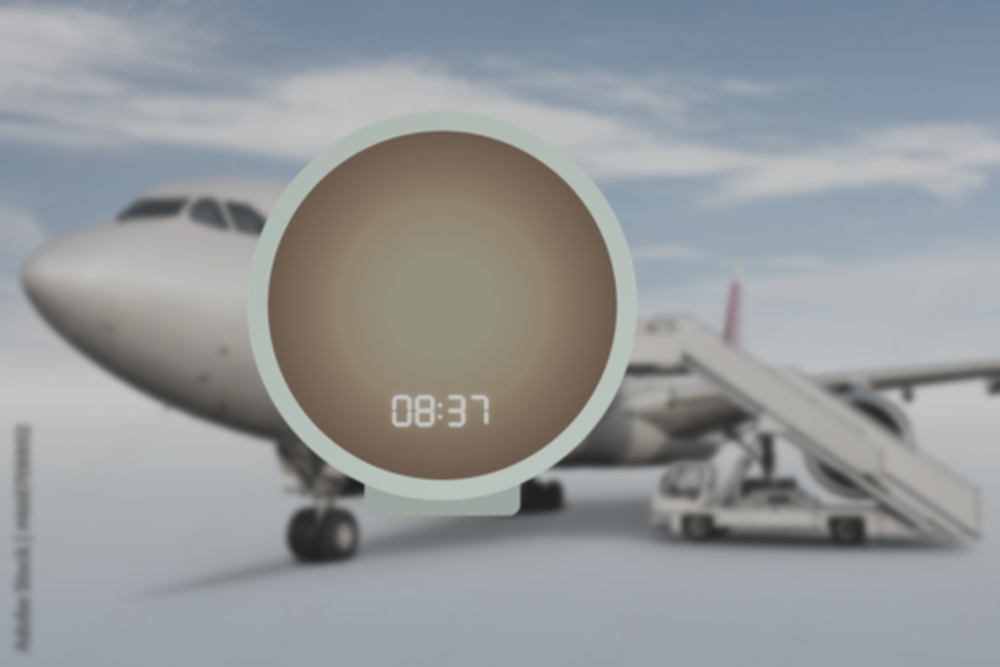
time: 8:37
